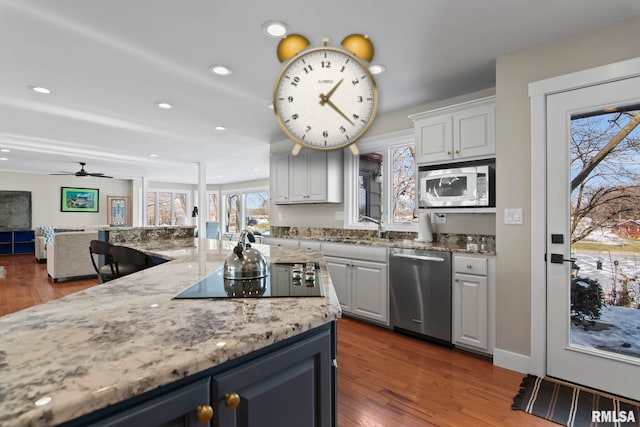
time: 1:22
